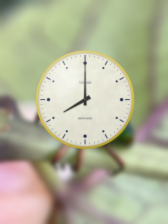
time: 8:00
